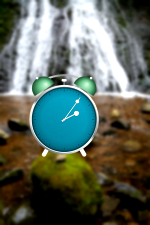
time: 2:06
